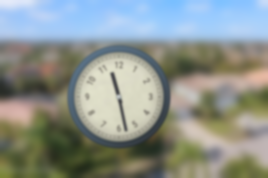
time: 11:28
